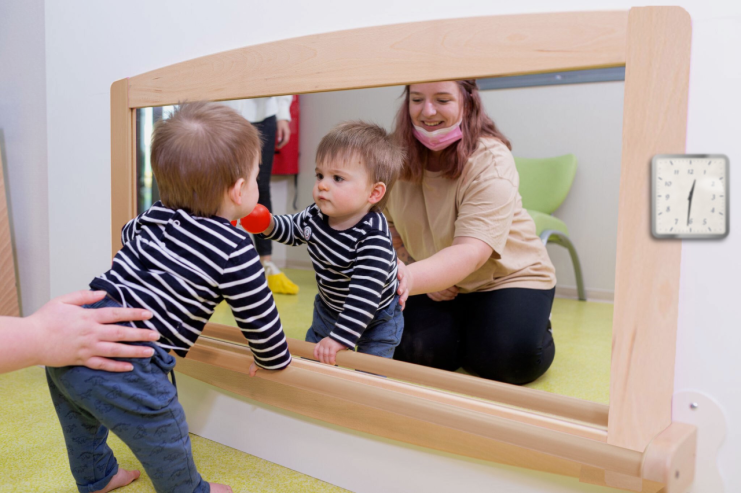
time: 12:31
